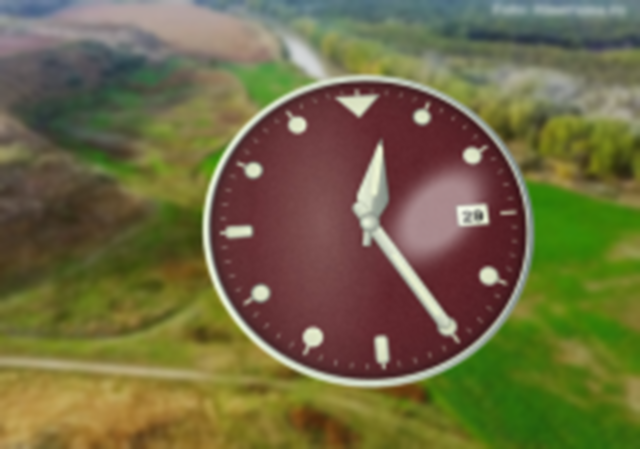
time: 12:25
